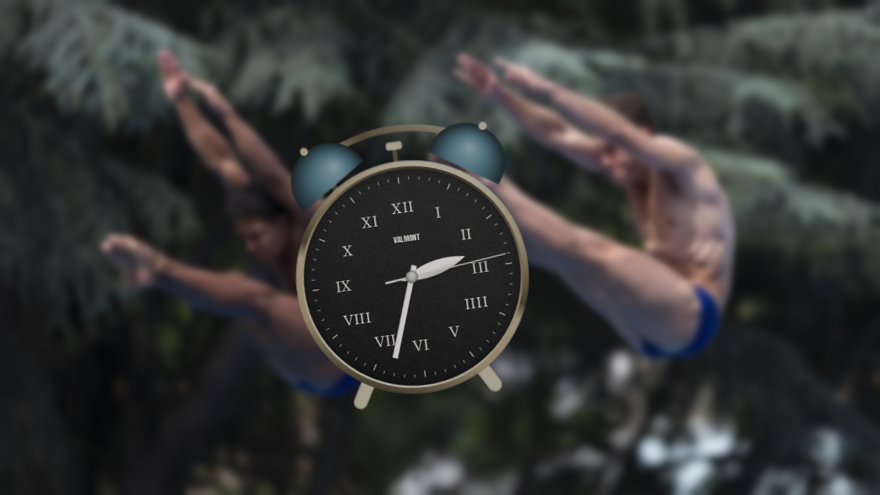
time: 2:33:14
